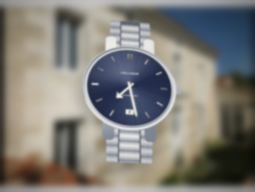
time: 7:28
